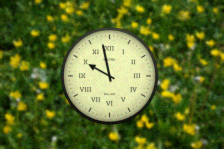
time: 9:58
